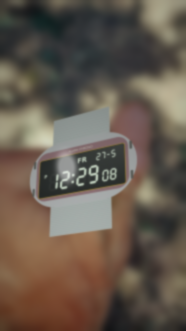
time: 12:29:08
